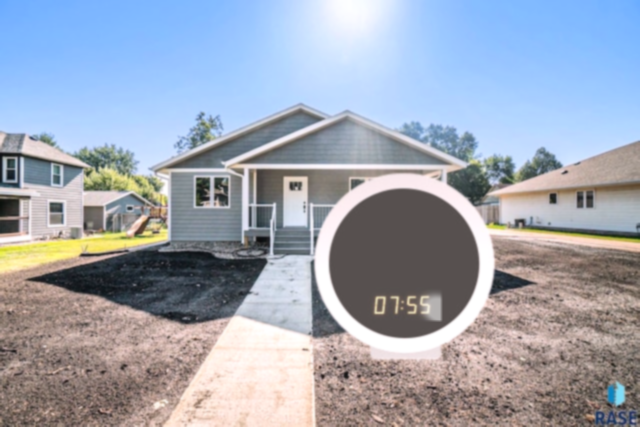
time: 7:55
